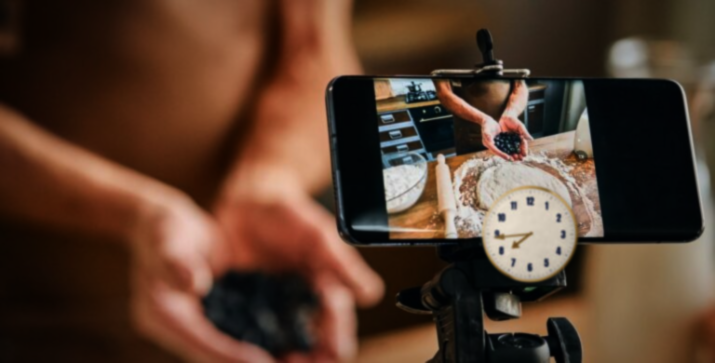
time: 7:44
